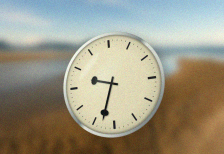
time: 9:33
